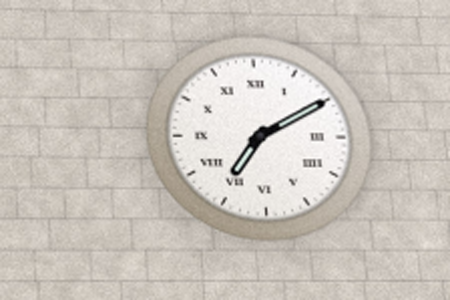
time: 7:10
